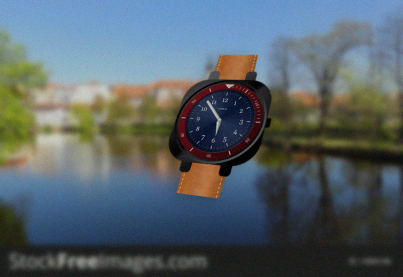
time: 5:53
